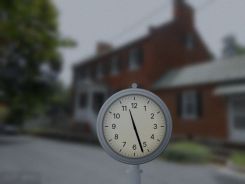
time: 11:27
